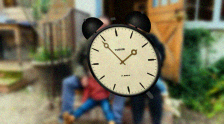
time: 1:54
